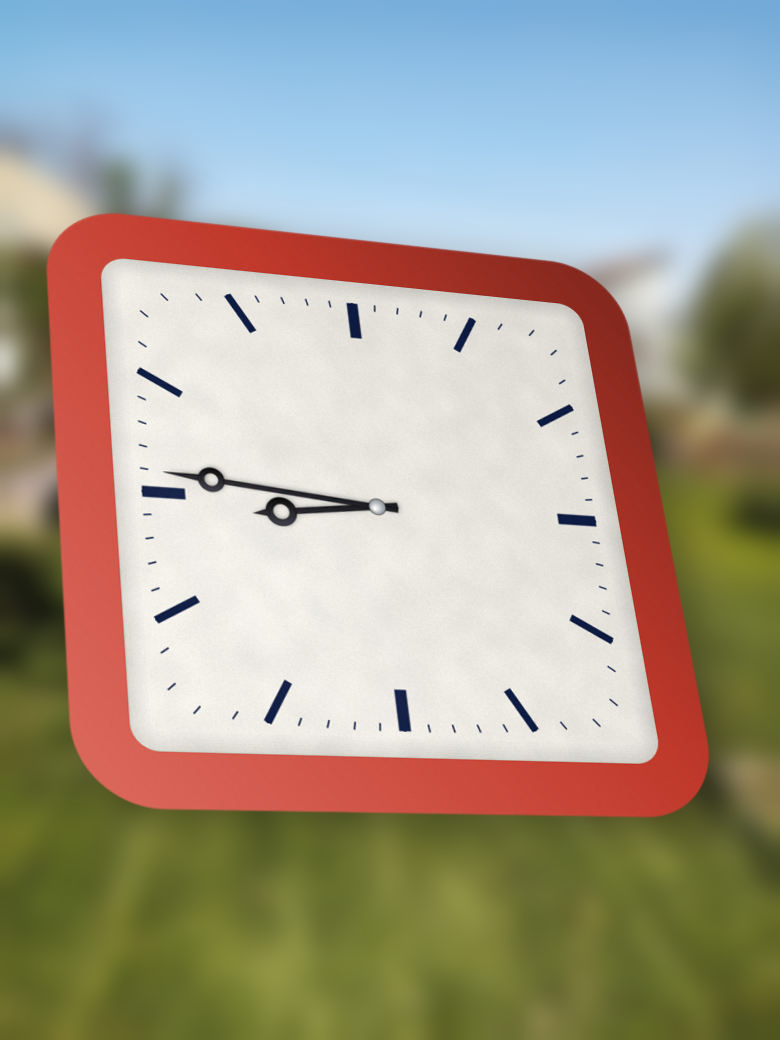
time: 8:46
